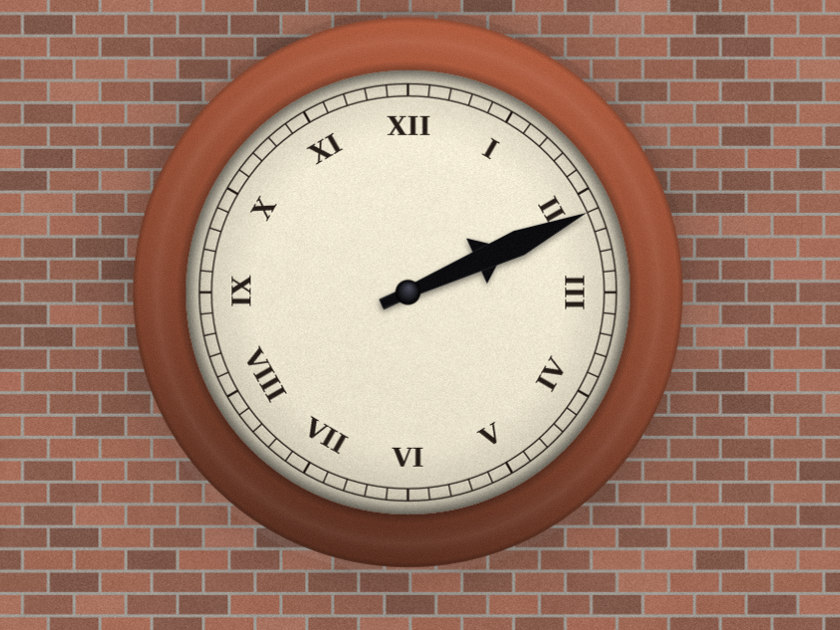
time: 2:11
